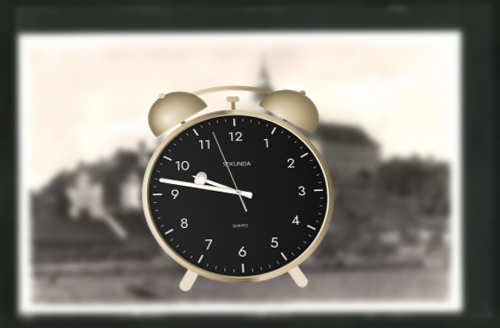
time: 9:46:57
